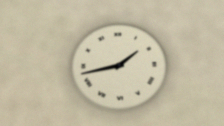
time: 1:43
